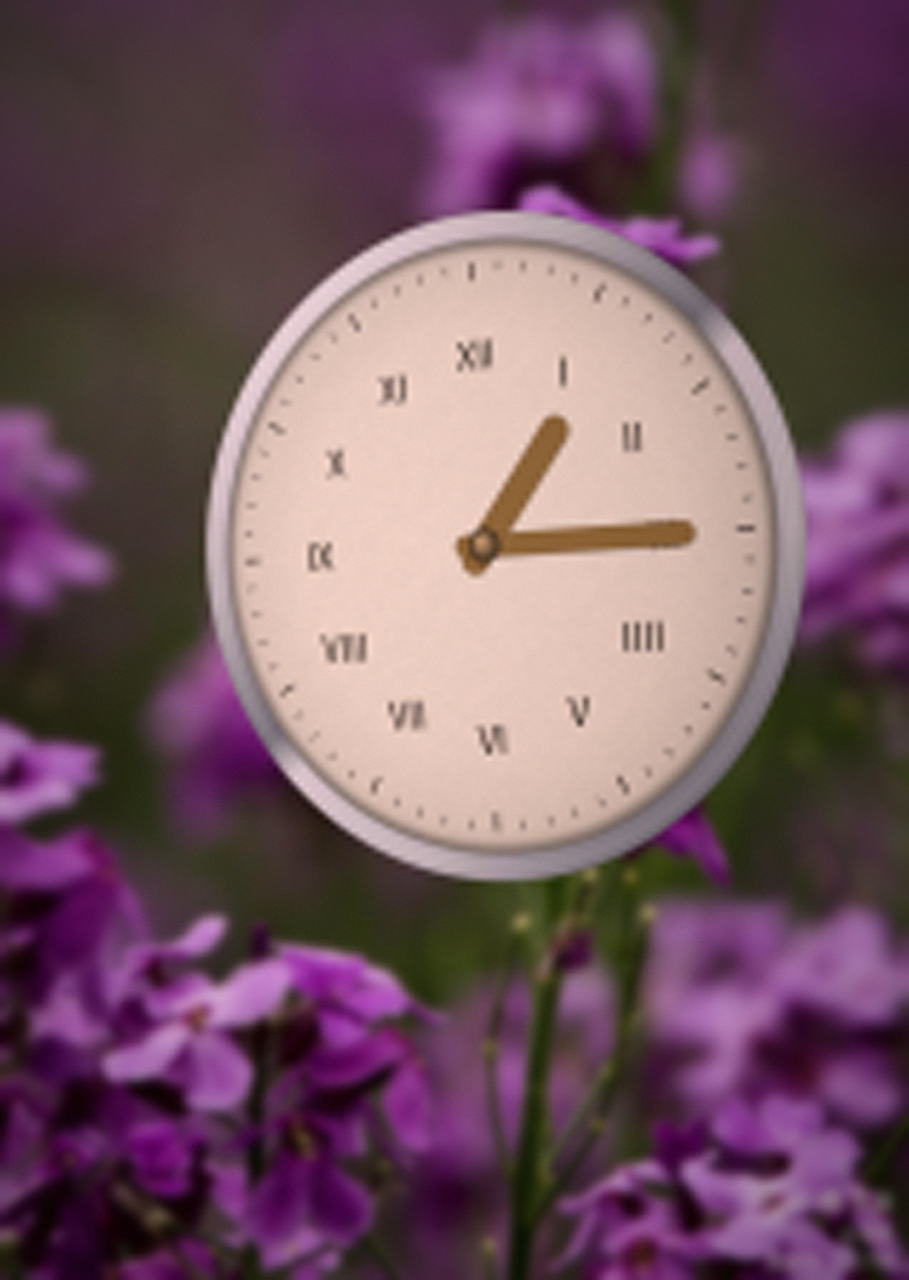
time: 1:15
